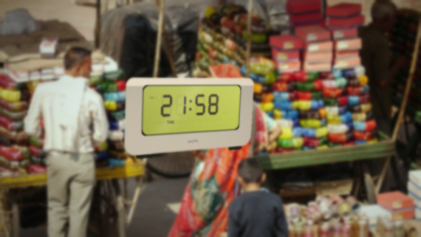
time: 21:58
